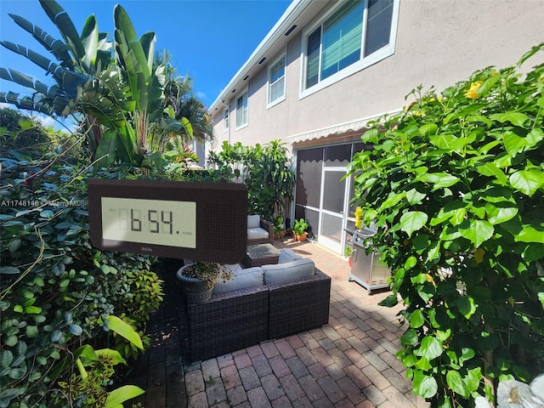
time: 6:54
